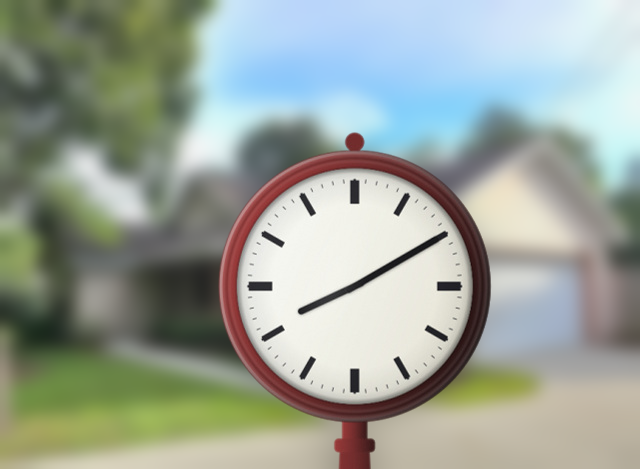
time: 8:10
